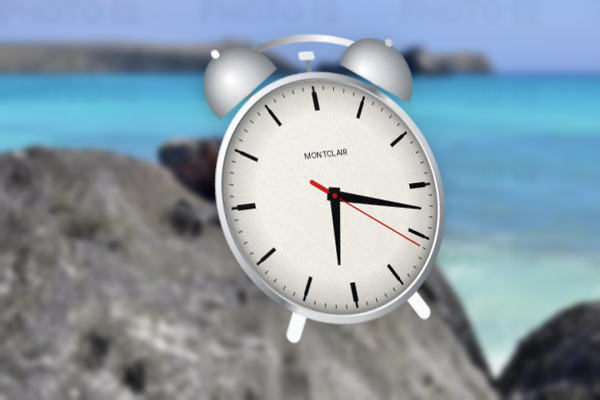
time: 6:17:21
